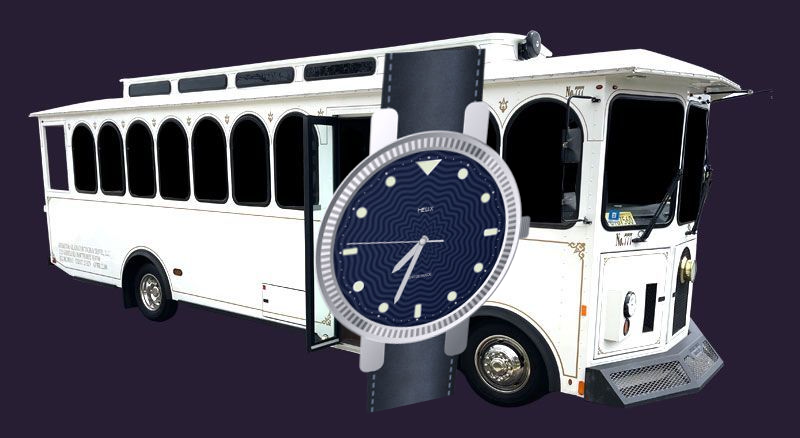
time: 7:33:46
